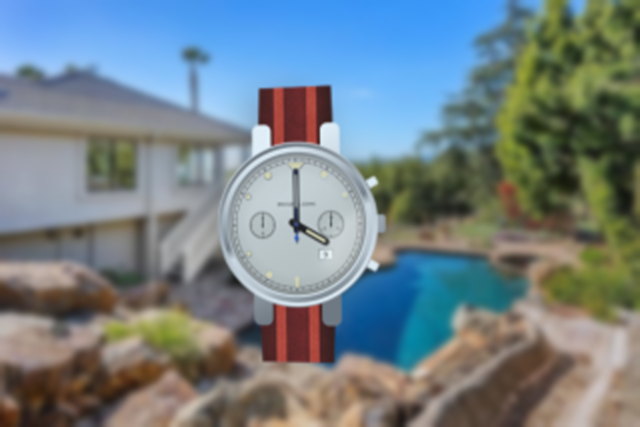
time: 4:00
